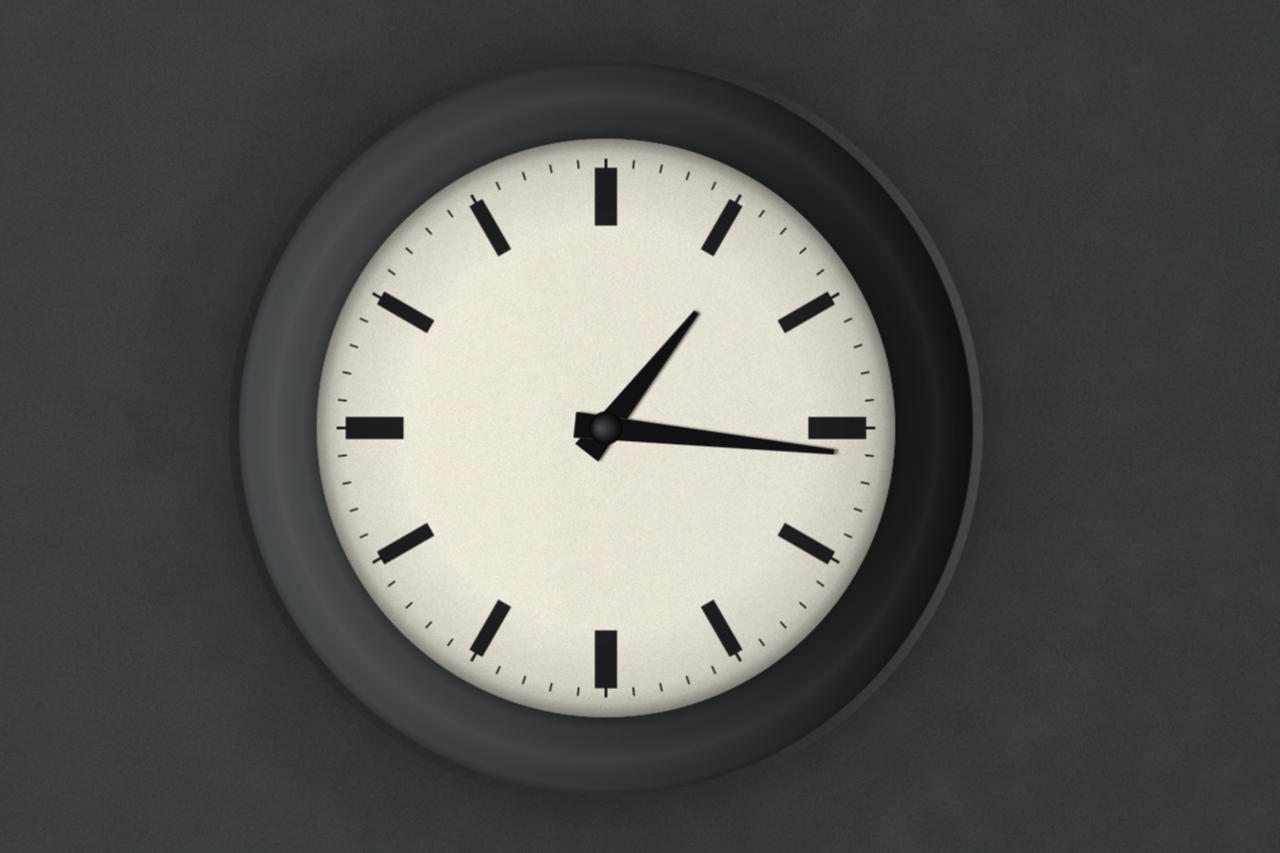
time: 1:16
